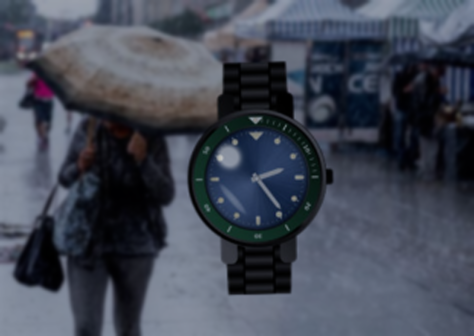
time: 2:24
